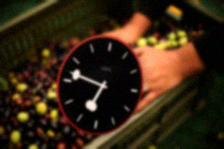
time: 6:47
